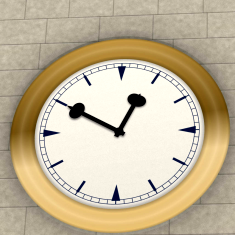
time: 12:50
